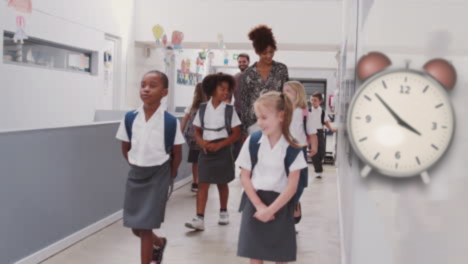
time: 3:52
